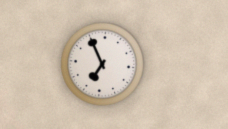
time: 6:55
